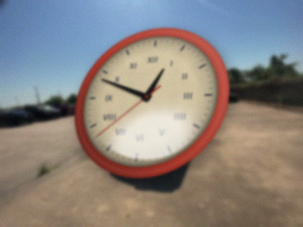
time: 12:48:38
